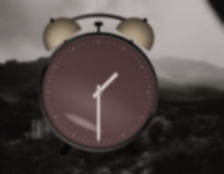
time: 1:30
